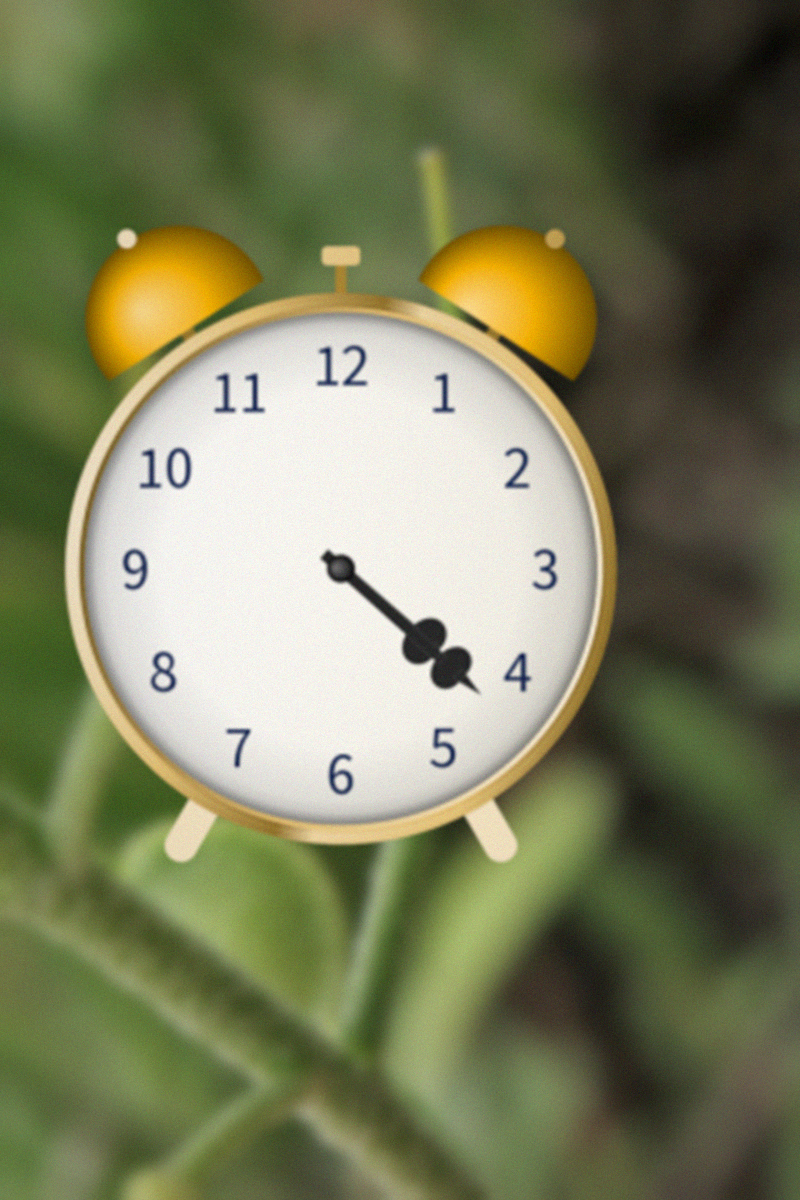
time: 4:22
